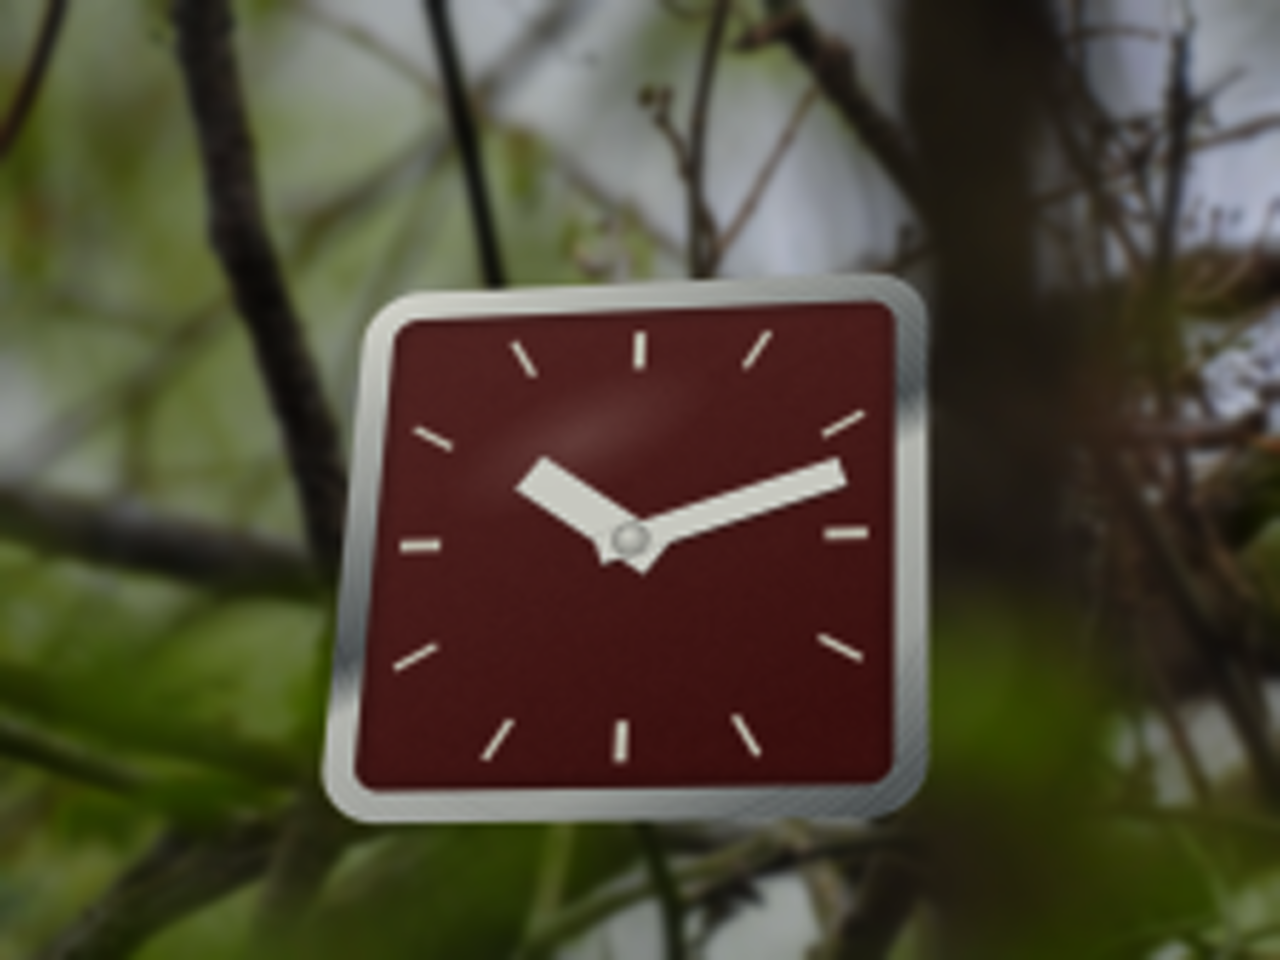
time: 10:12
